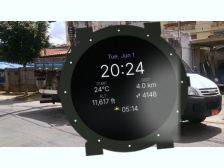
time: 20:24
